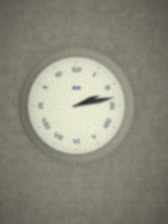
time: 2:13
